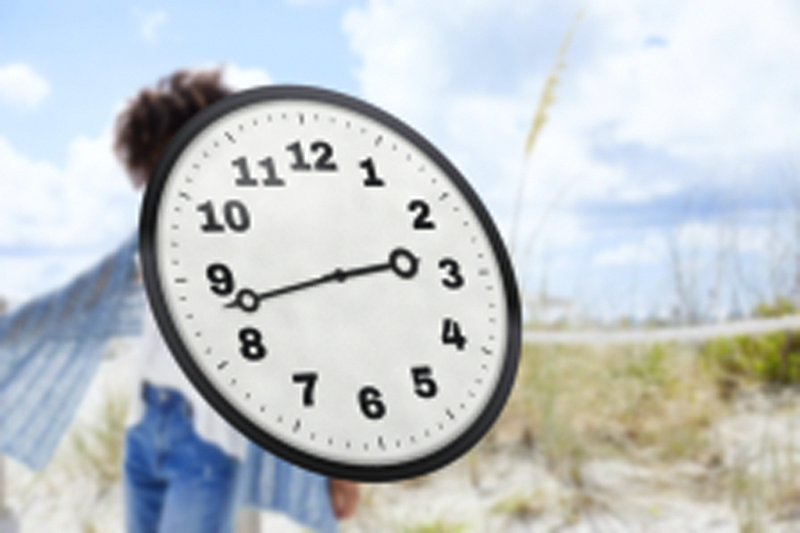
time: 2:43
